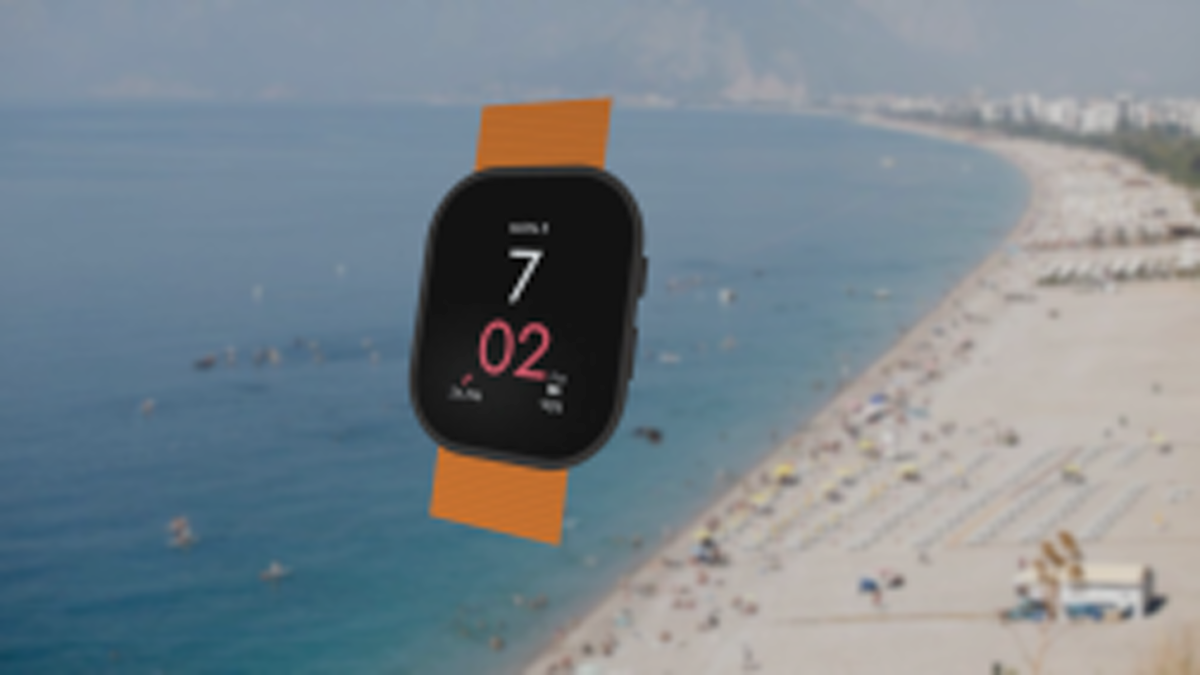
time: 7:02
